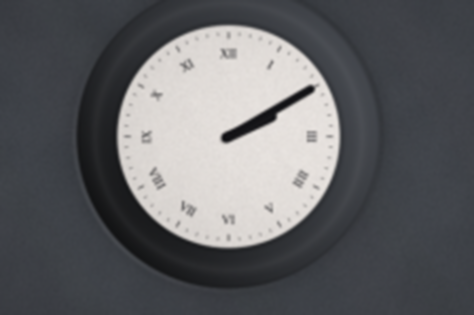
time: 2:10
